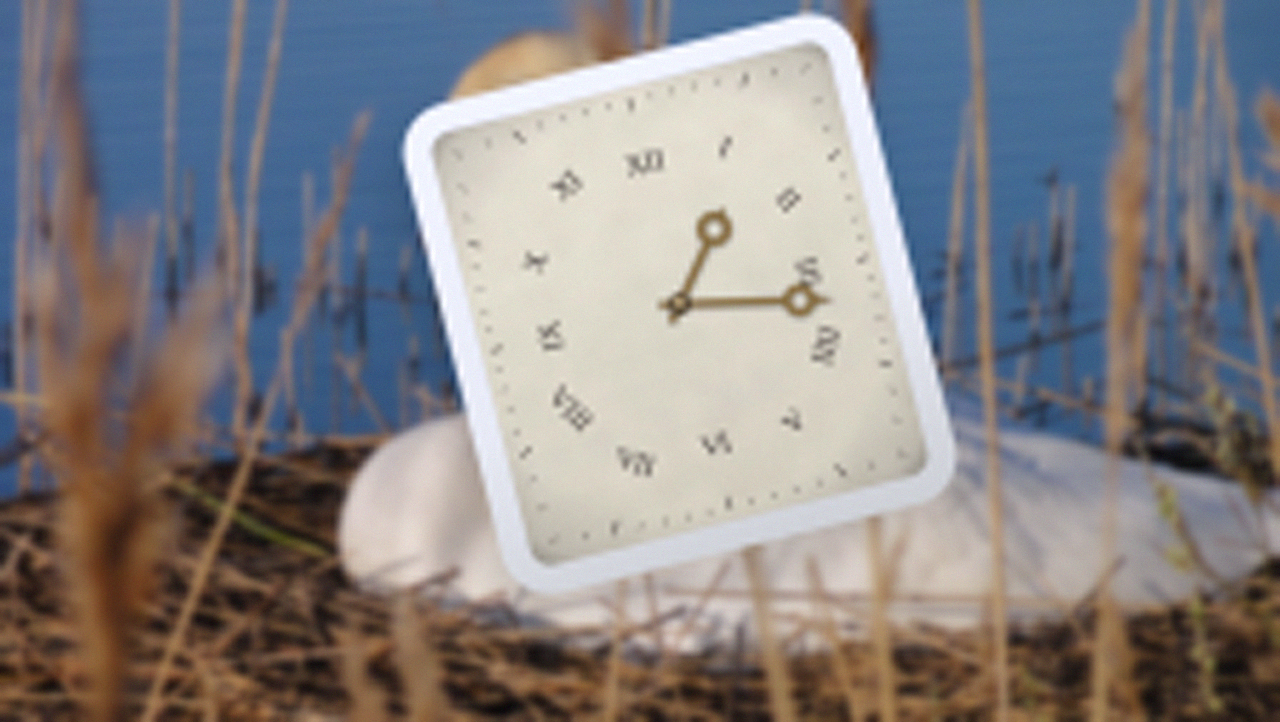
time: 1:17
